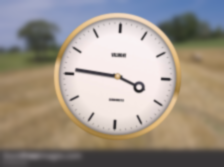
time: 3:46
